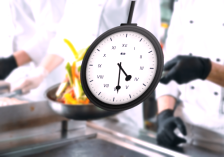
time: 4:29
